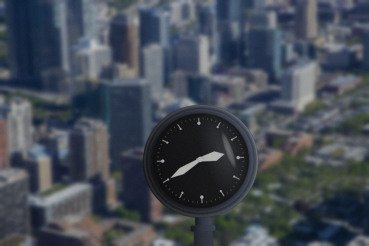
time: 2:40
